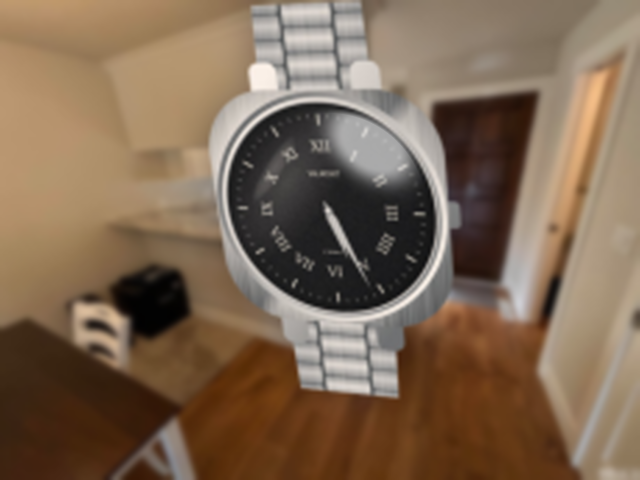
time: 5:26
